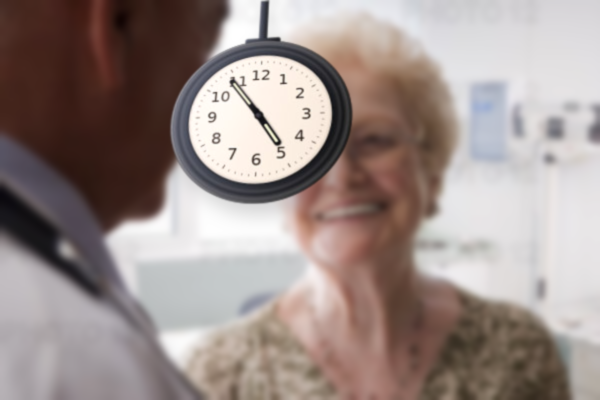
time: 4:54
